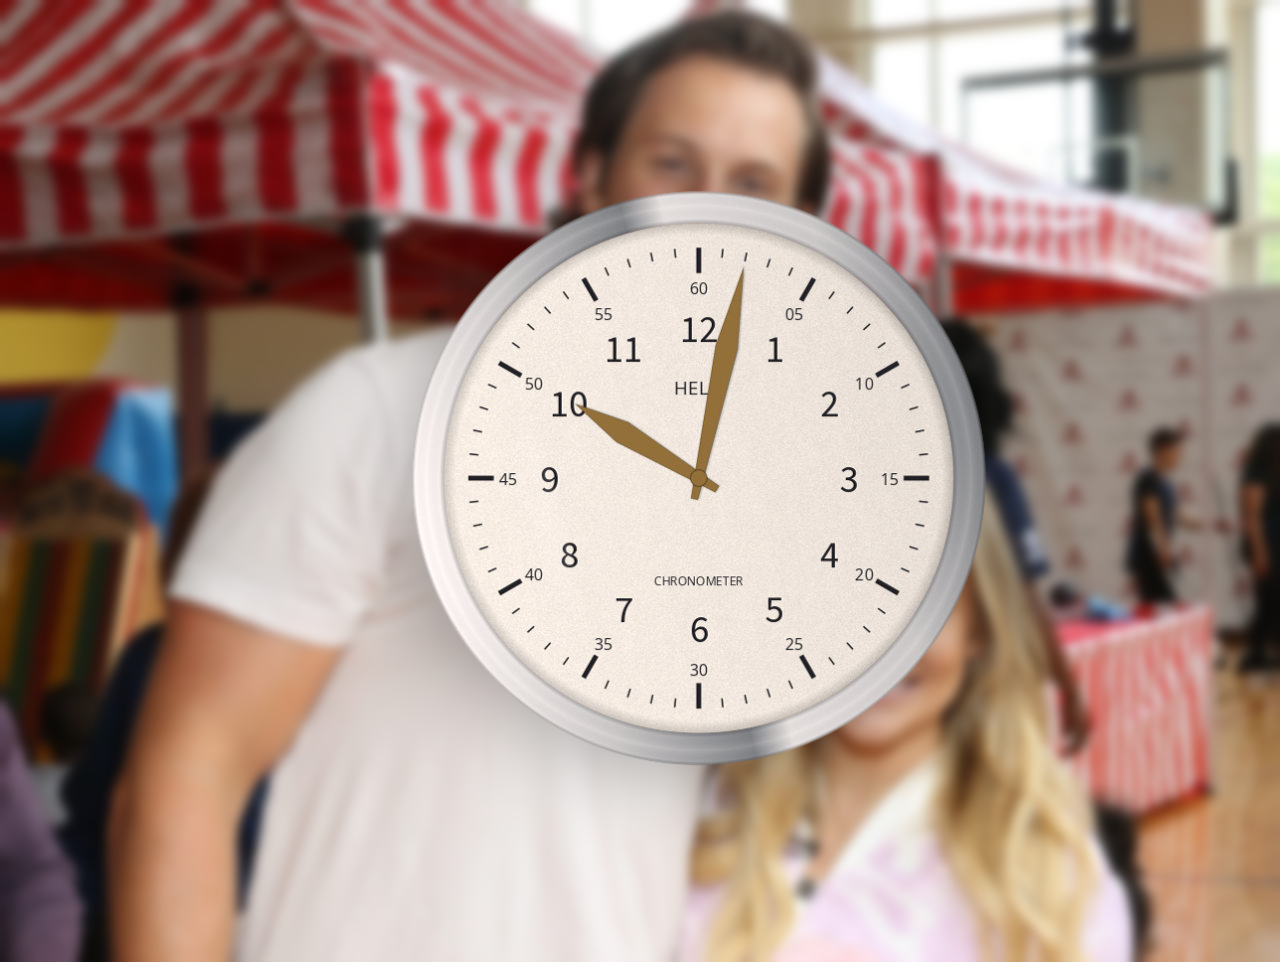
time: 10:02
